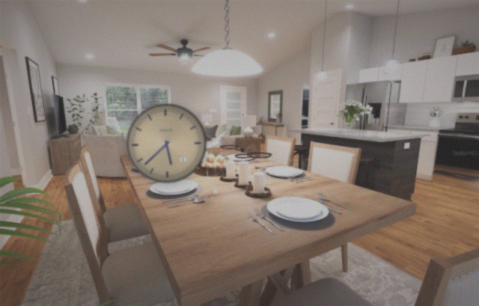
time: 5:38
